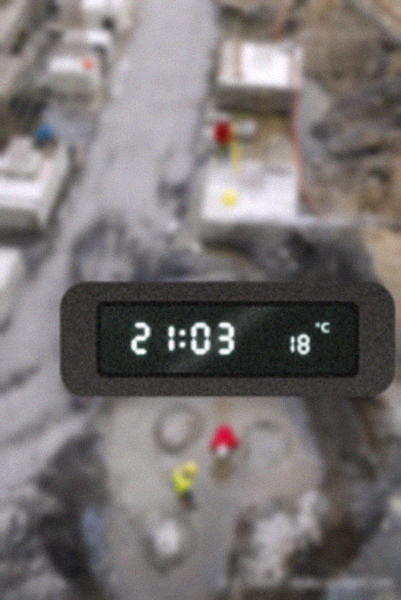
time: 21:03
